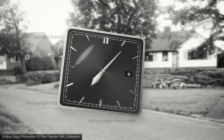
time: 7:06
